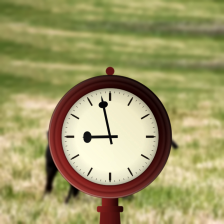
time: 8:58
